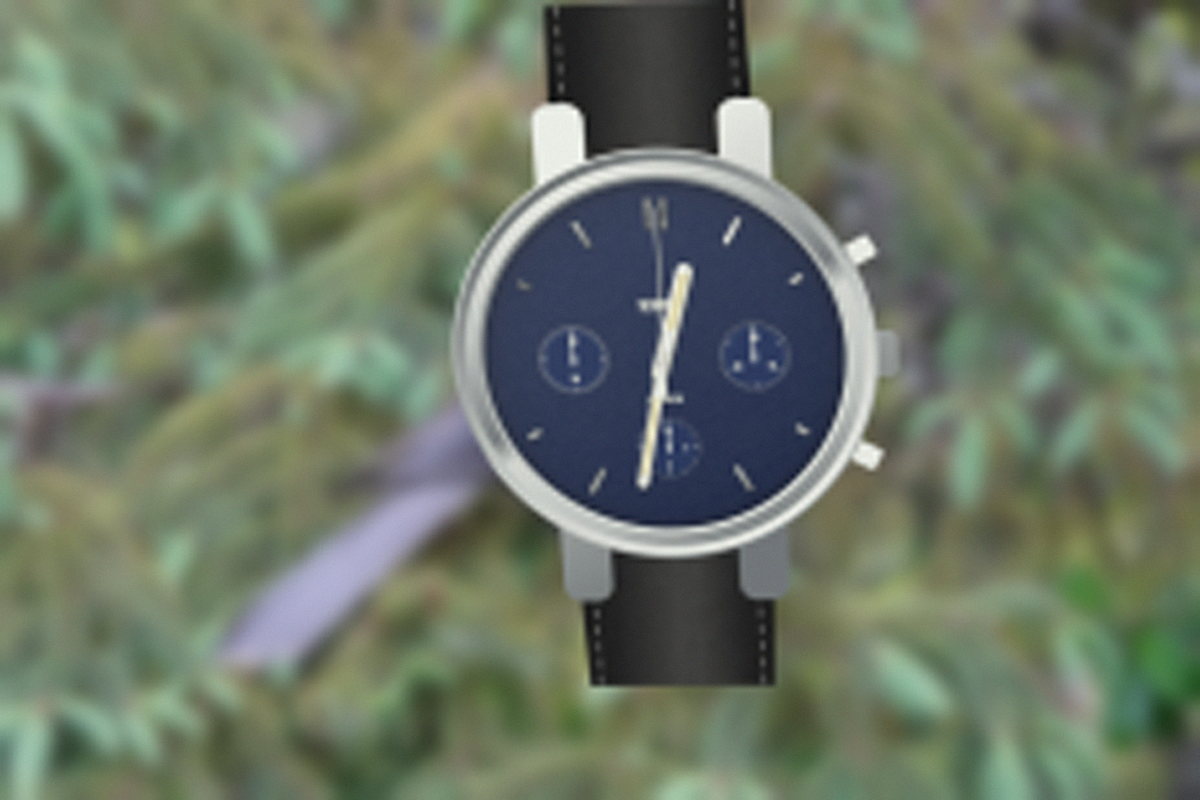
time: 12:32
